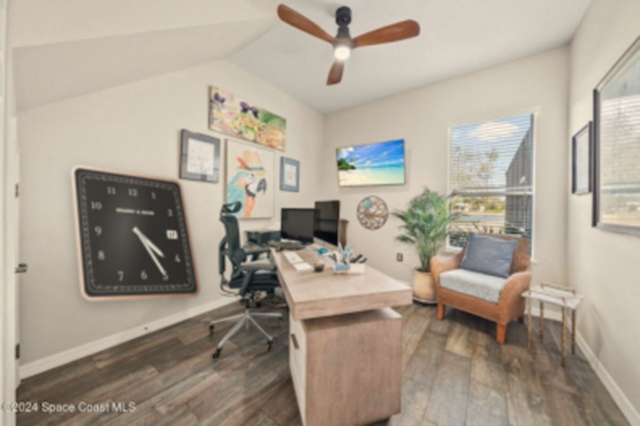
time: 4:25
